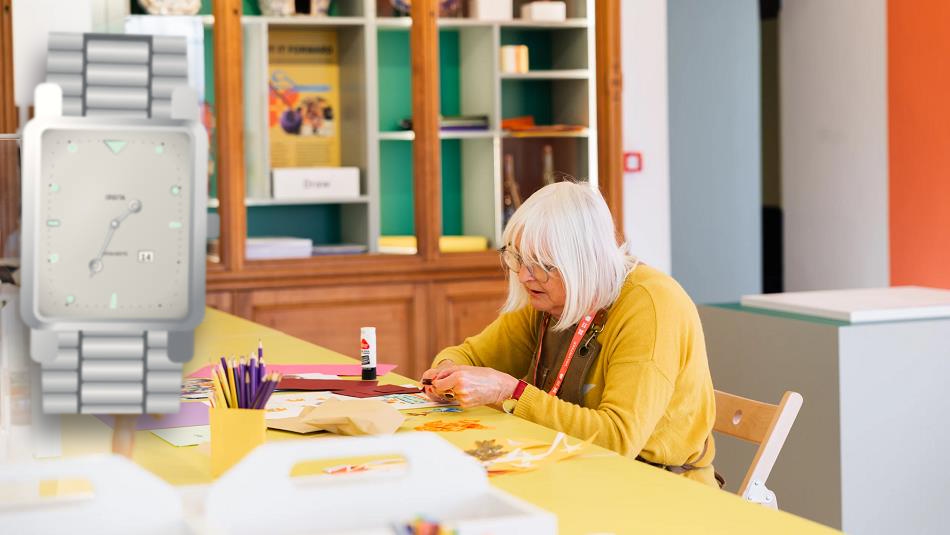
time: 1:34
